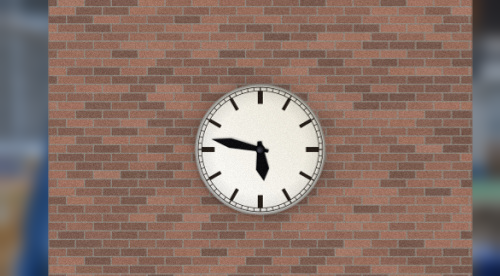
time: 5:47
